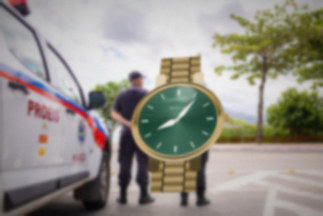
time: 8:06
